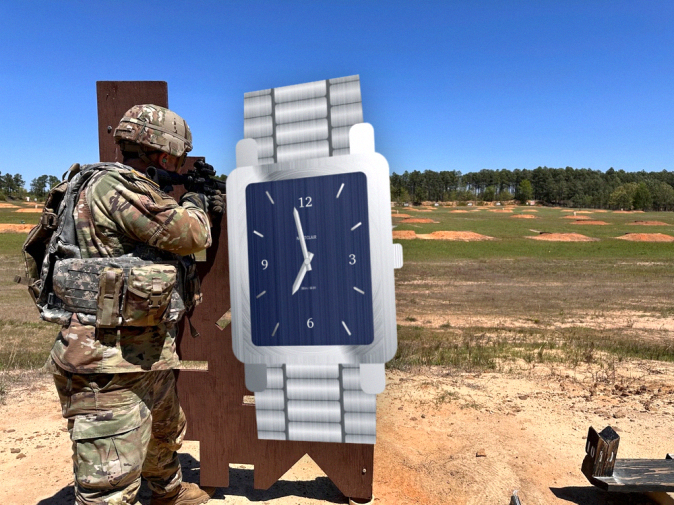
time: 6:58
